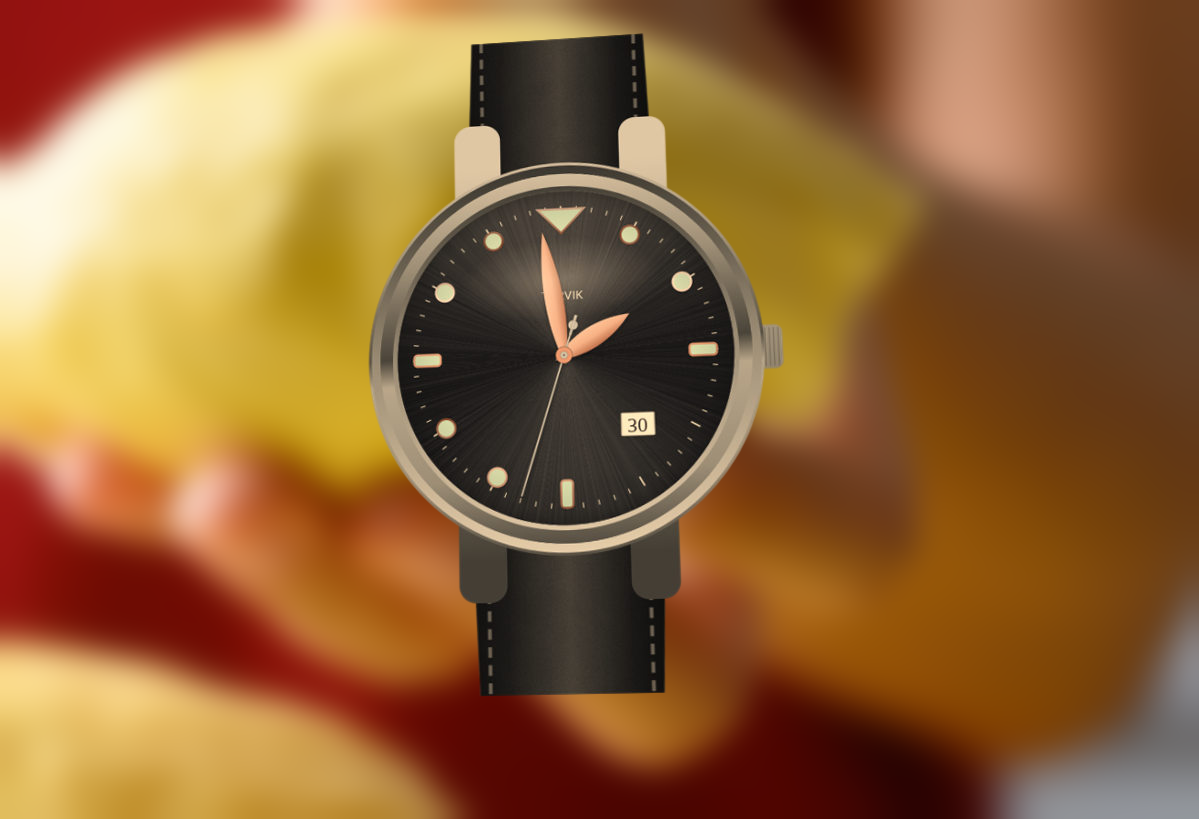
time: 1:58:33
